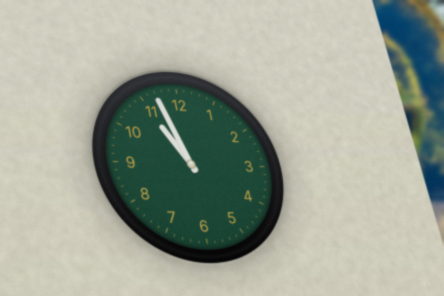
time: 10:57
